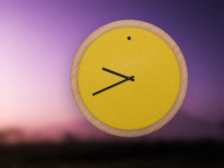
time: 9:41
